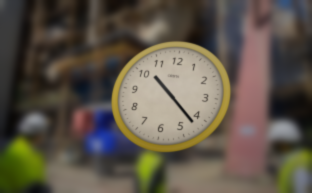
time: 10:22
